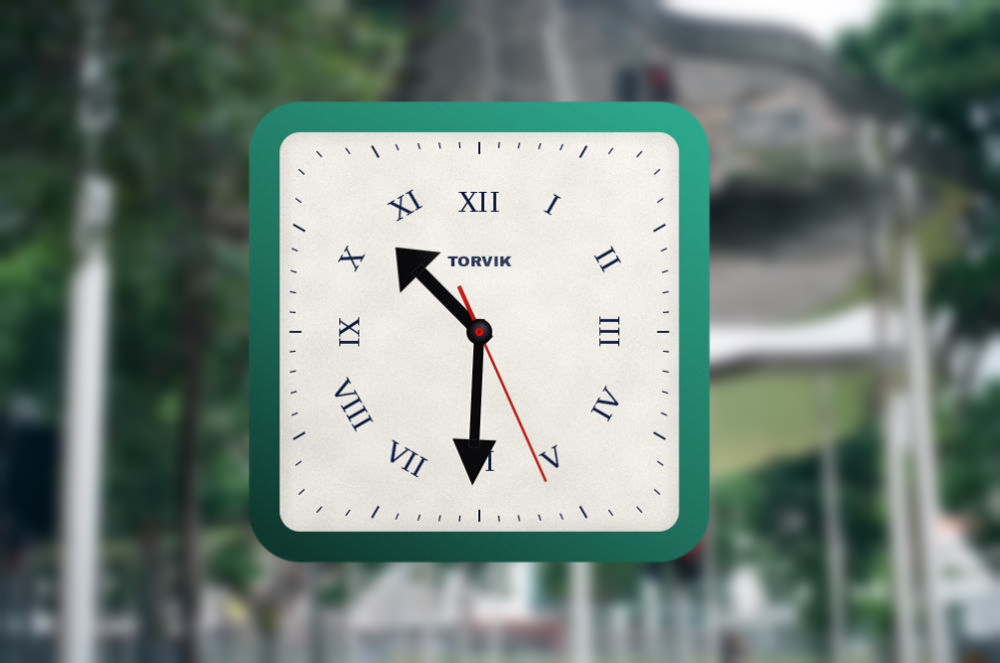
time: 10:30:26
